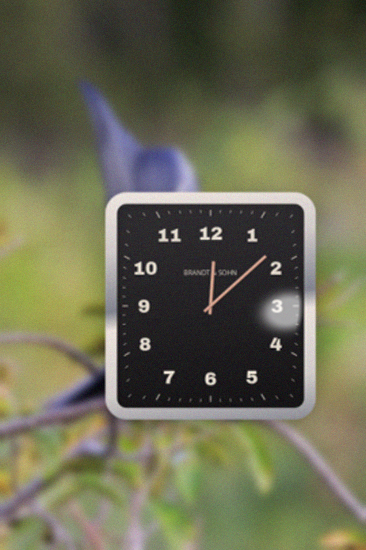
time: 12:08
